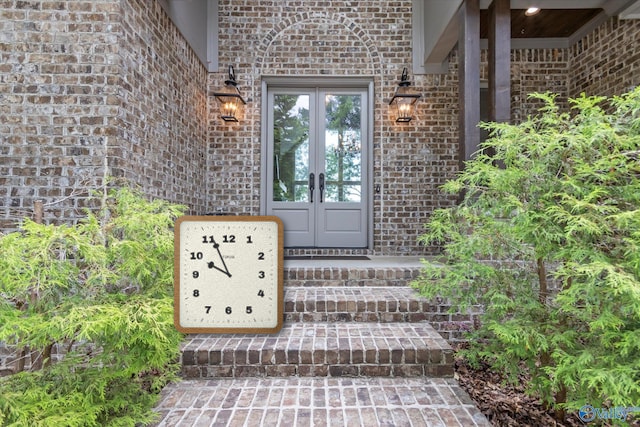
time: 9:56
